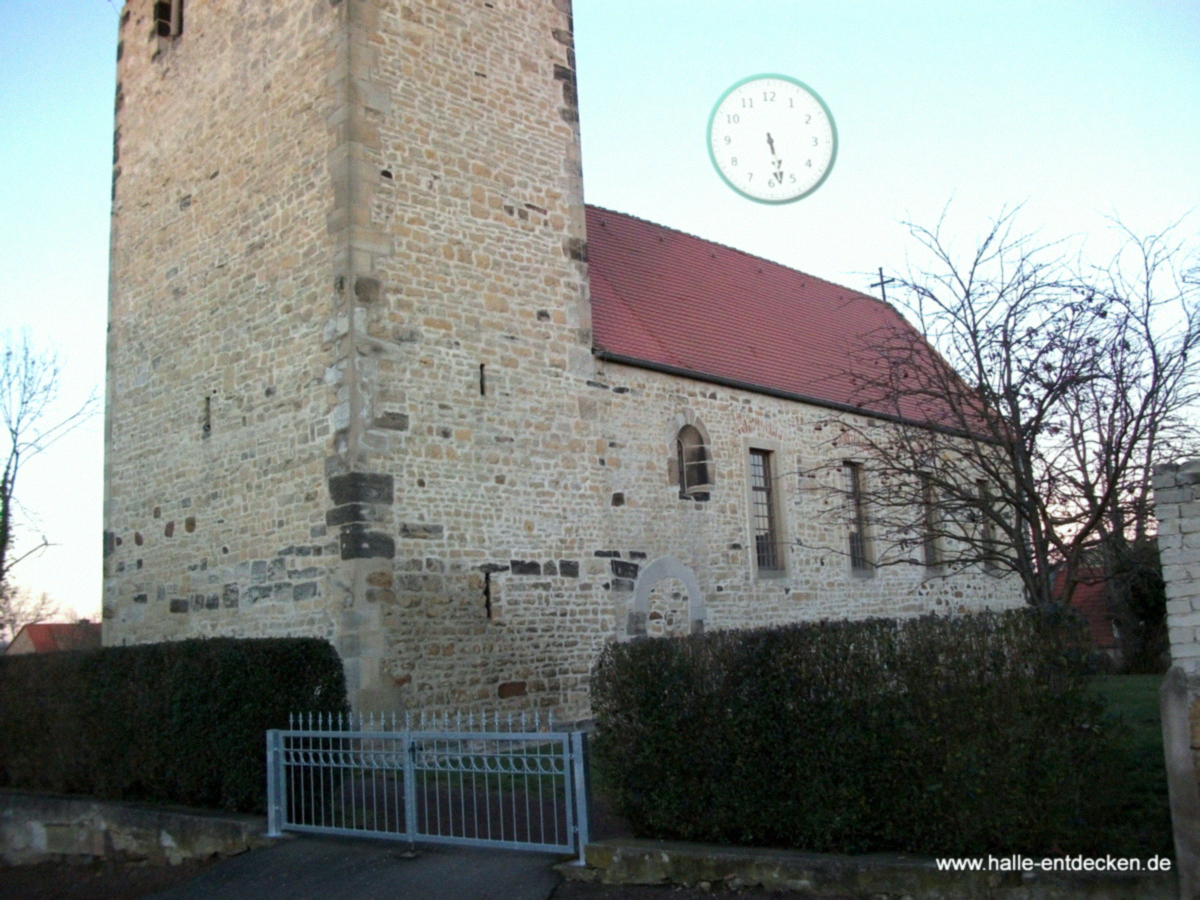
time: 5:28
